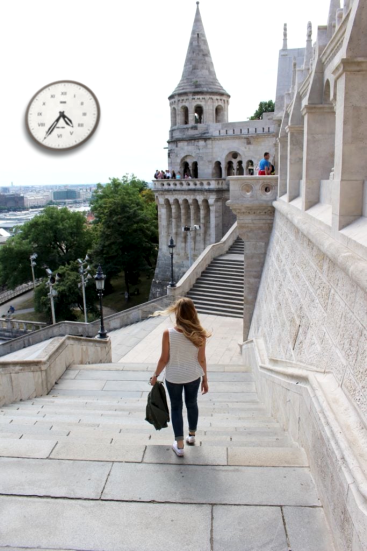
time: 4:35
